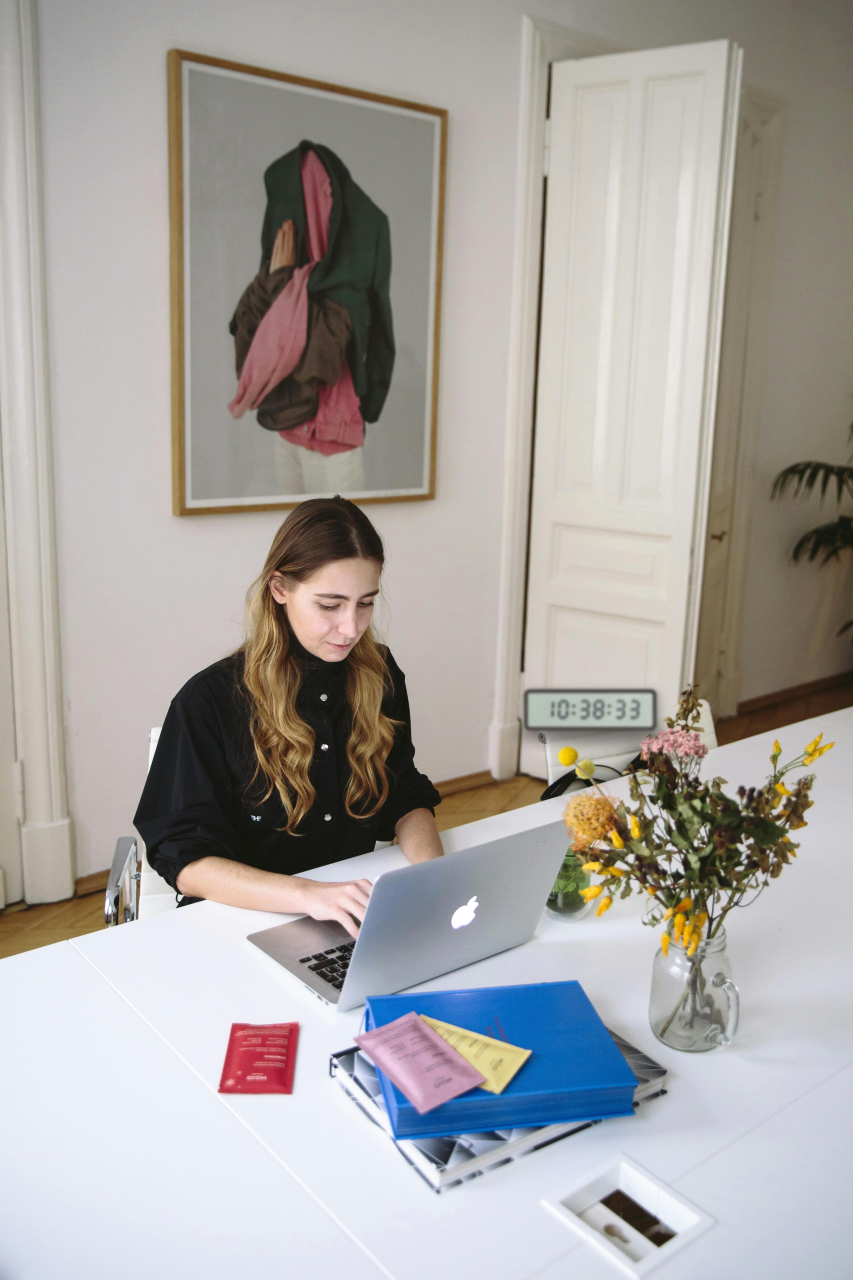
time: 10:38:33
